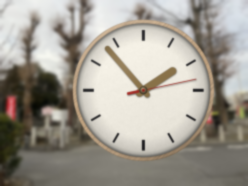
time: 1:53:13
